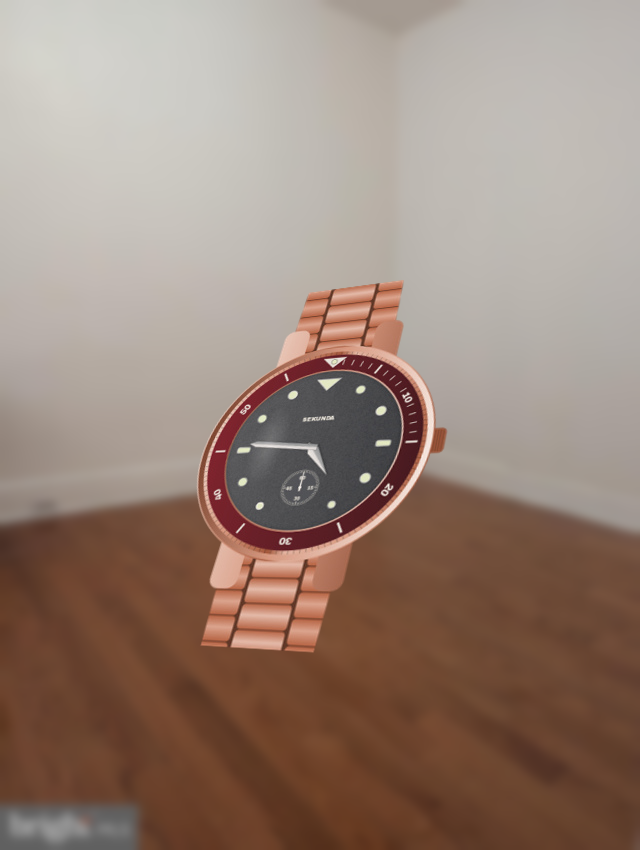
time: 4:46
